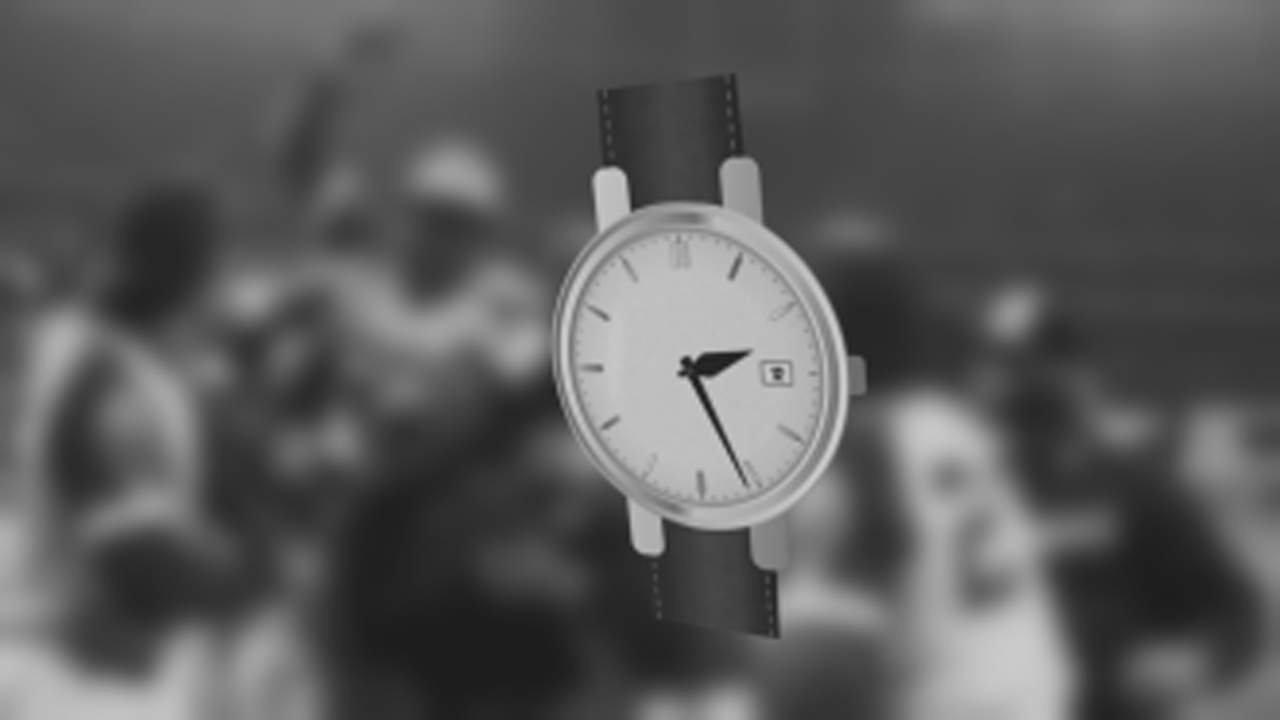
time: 2:26
